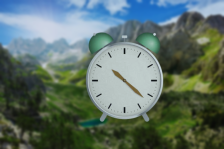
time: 10:22
